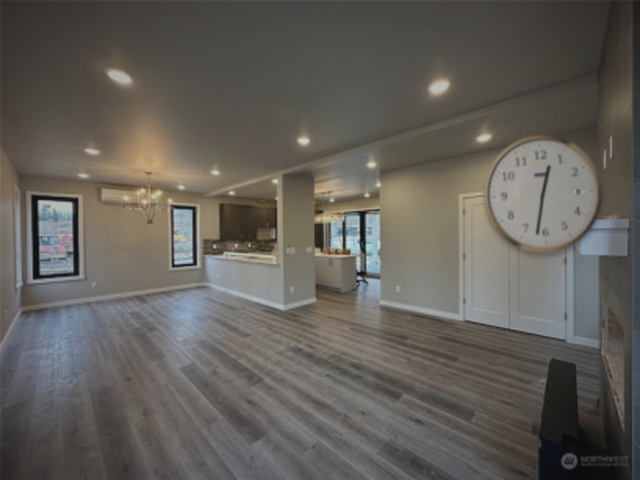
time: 12:32
